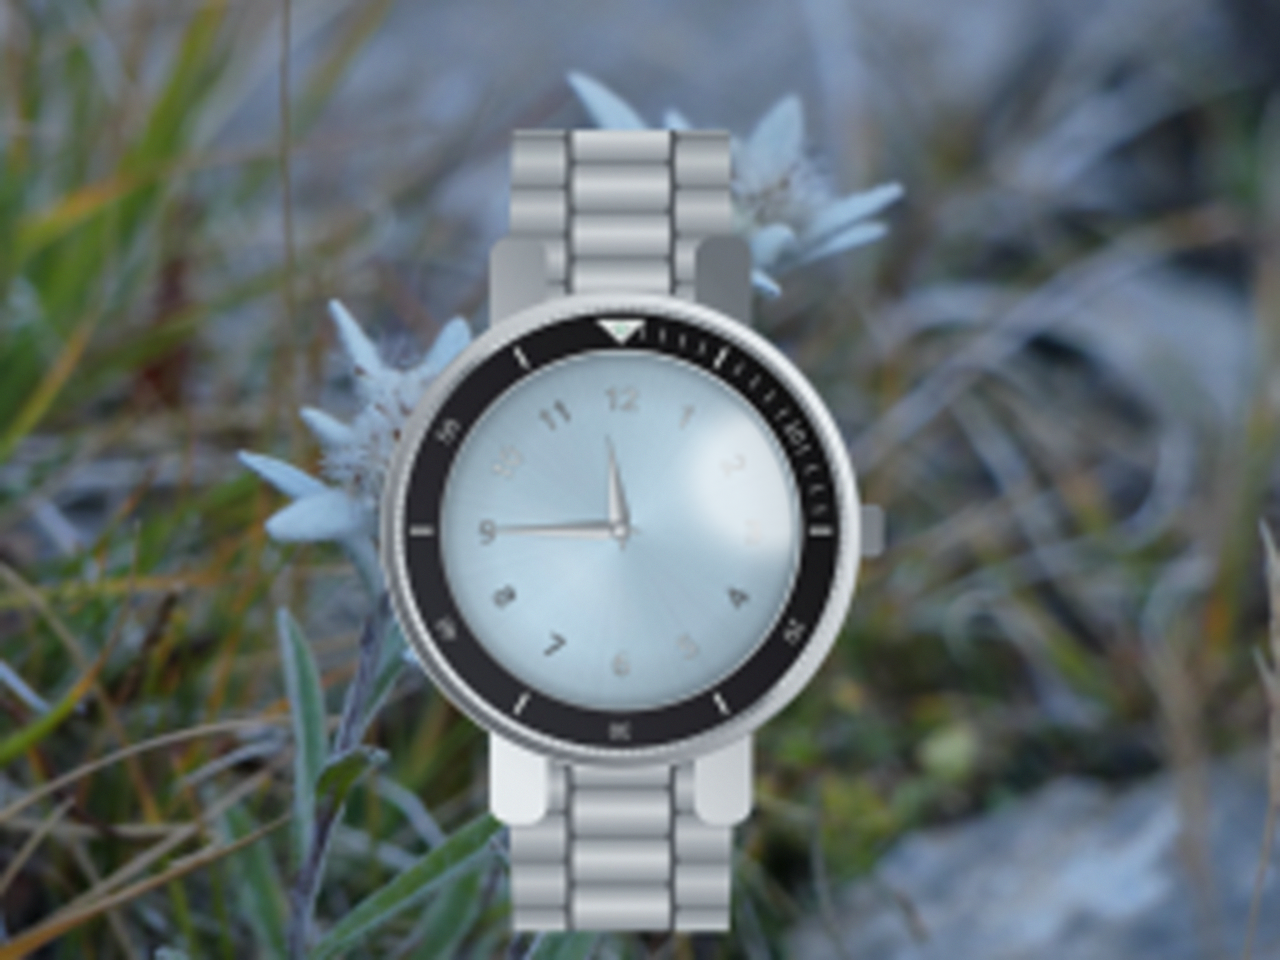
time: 11:45
